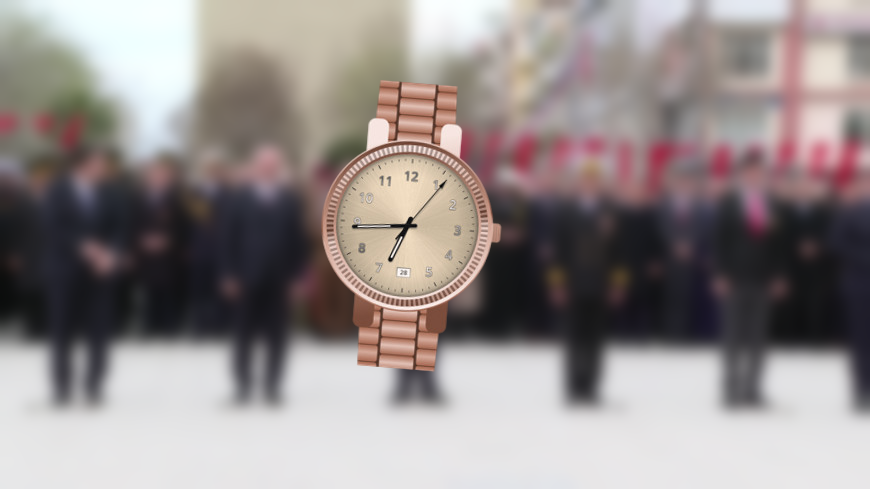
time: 6:44:06
